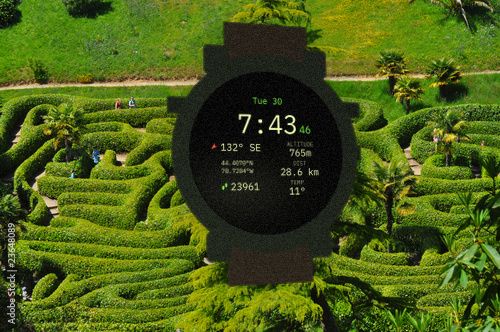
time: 7:43:46
